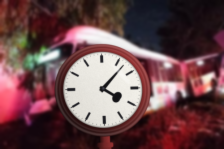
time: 4:07
